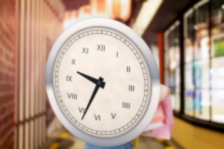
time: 9:34
